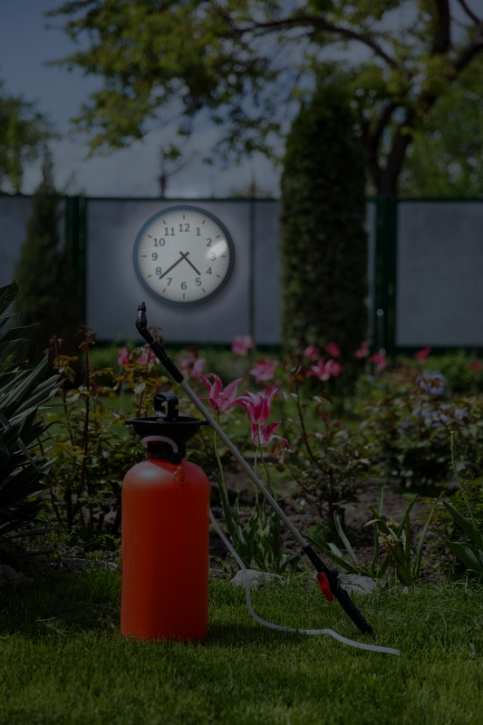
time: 4:38
